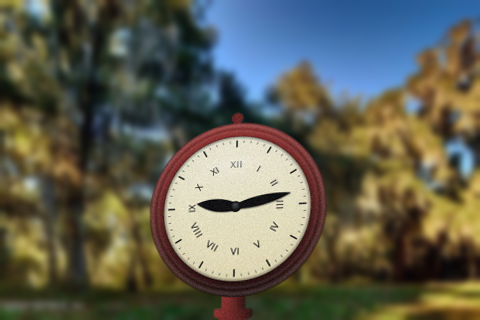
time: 9:13
